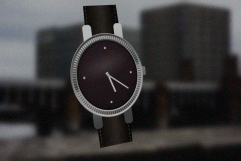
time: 5:21
